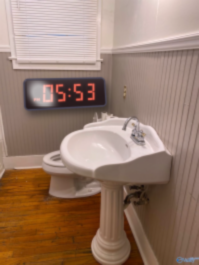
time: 5:53
